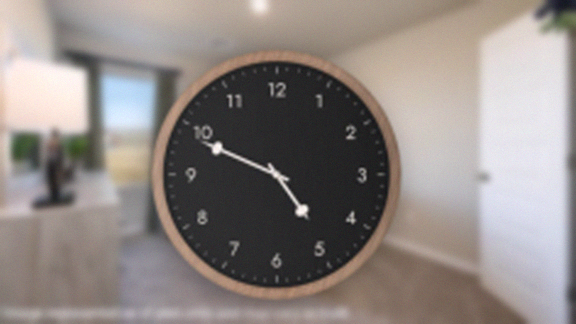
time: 4:49
